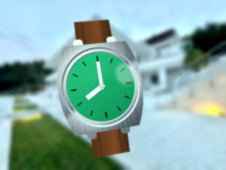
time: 8:00
